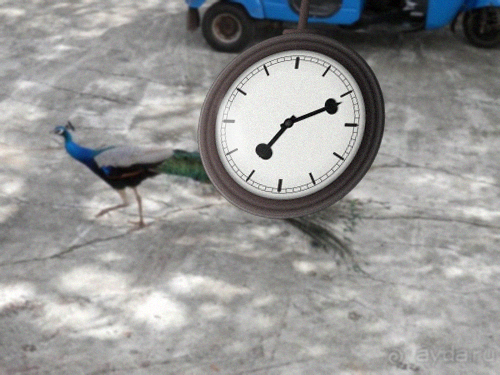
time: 7:11
